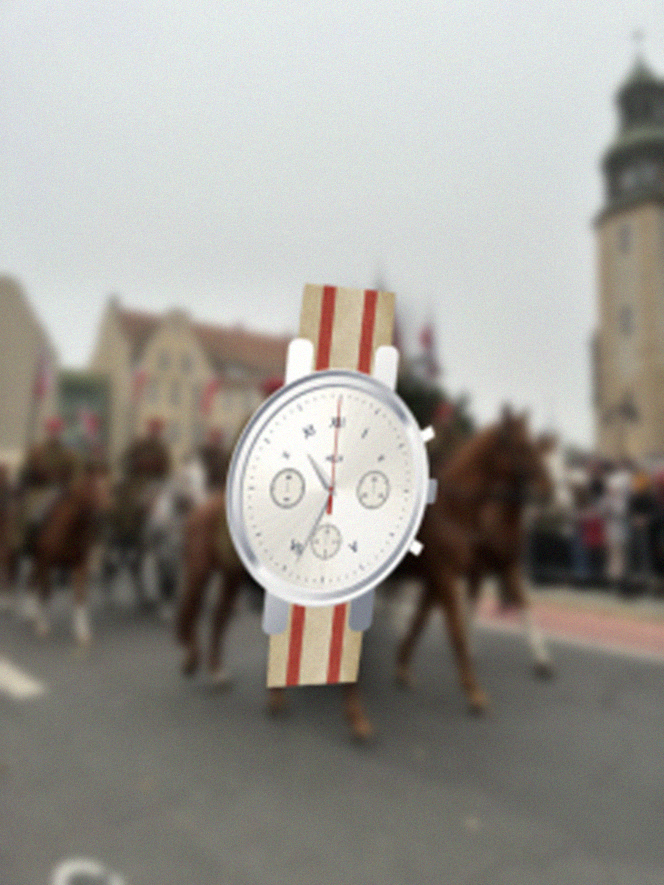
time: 10:34
